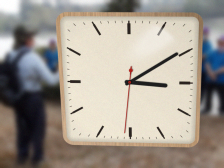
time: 3:09:31
